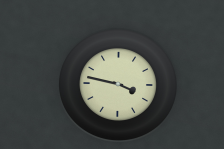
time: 3:47
